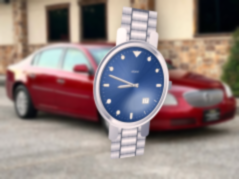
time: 8:48
